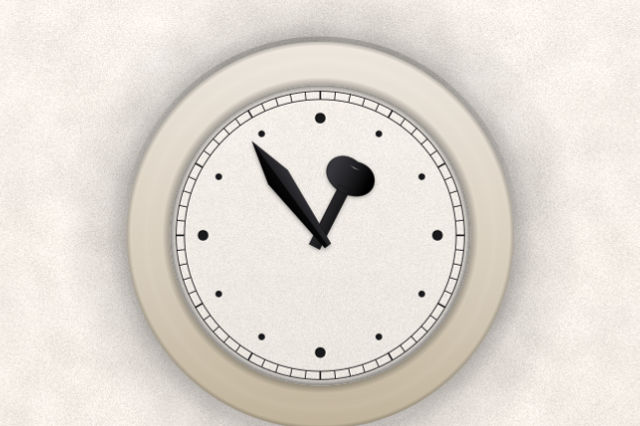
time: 12:54
